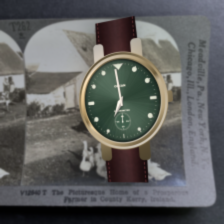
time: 6:59
